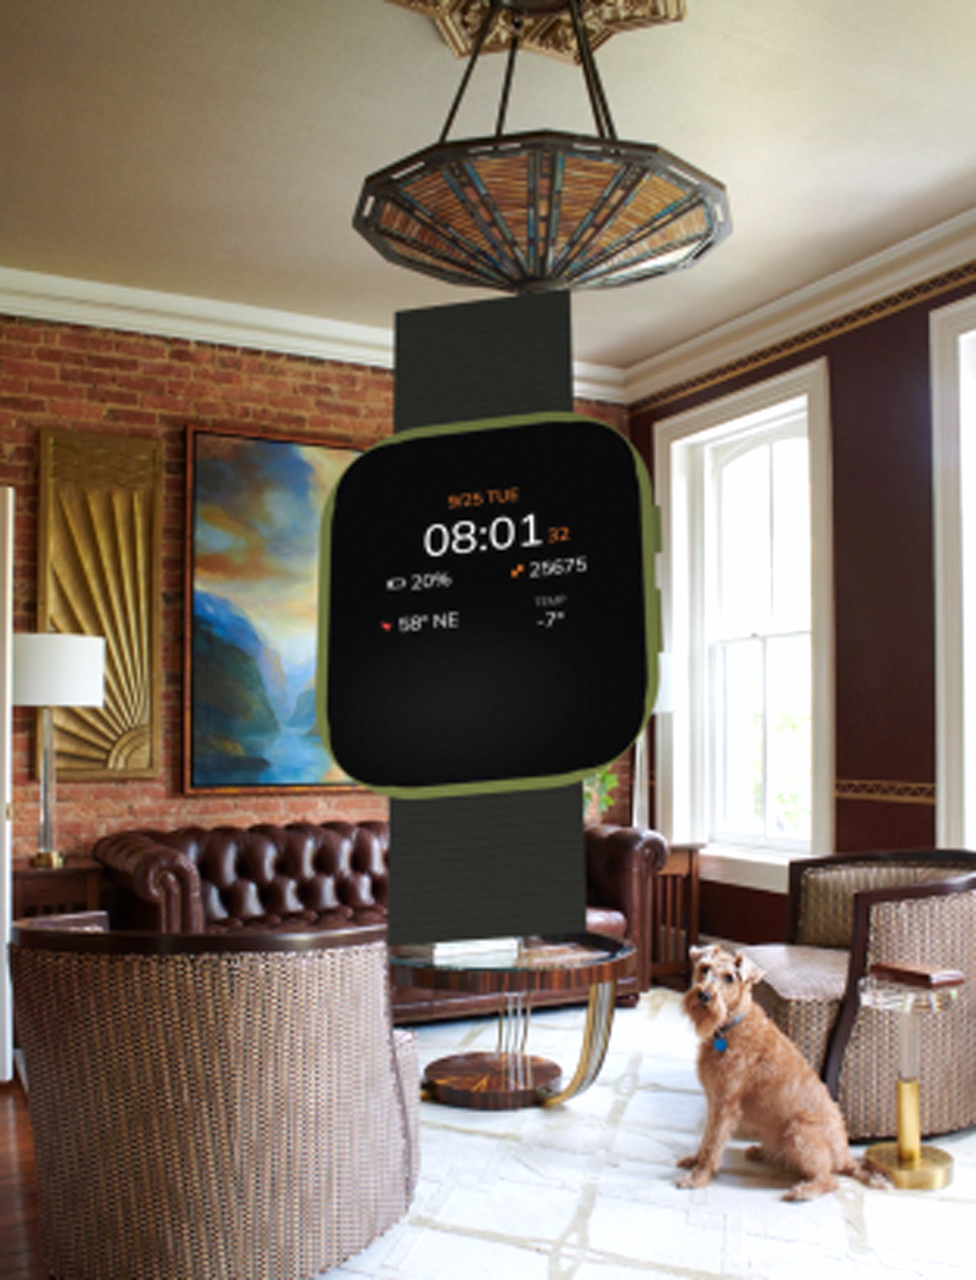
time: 8:01
